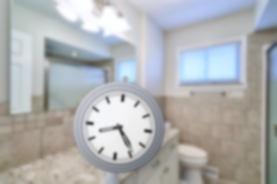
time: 8:24
